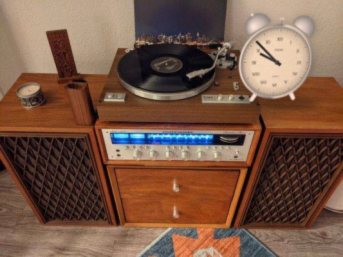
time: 9:52
